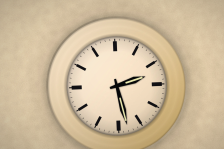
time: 2:28
